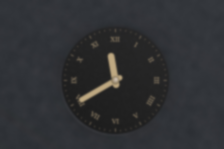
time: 11:40
